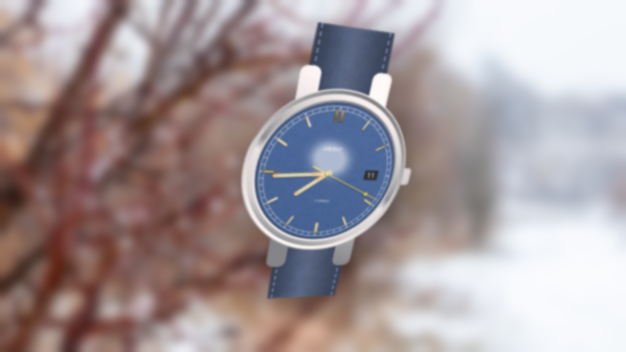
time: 7:44:19
